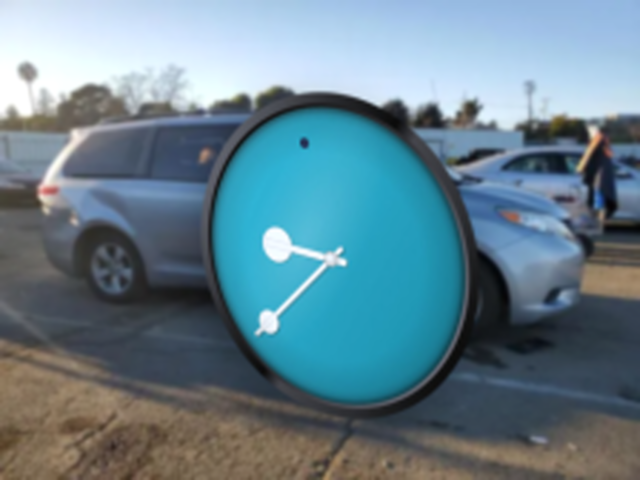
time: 9:40
